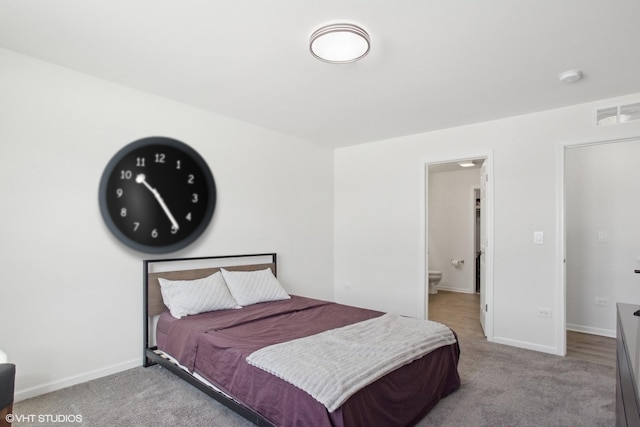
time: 10:24
